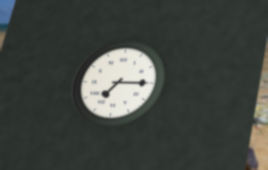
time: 7:15
